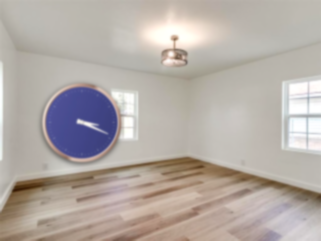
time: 3:19
